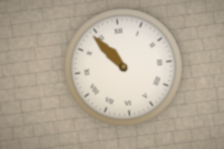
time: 10:54
